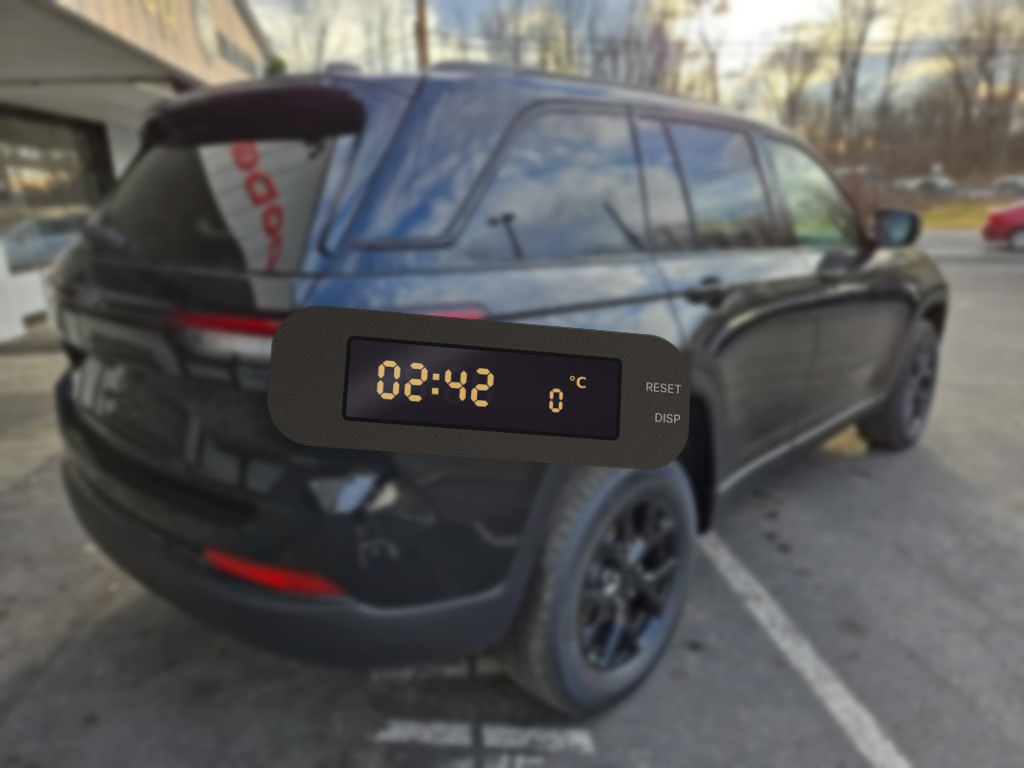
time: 2:42
